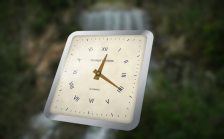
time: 12:20
